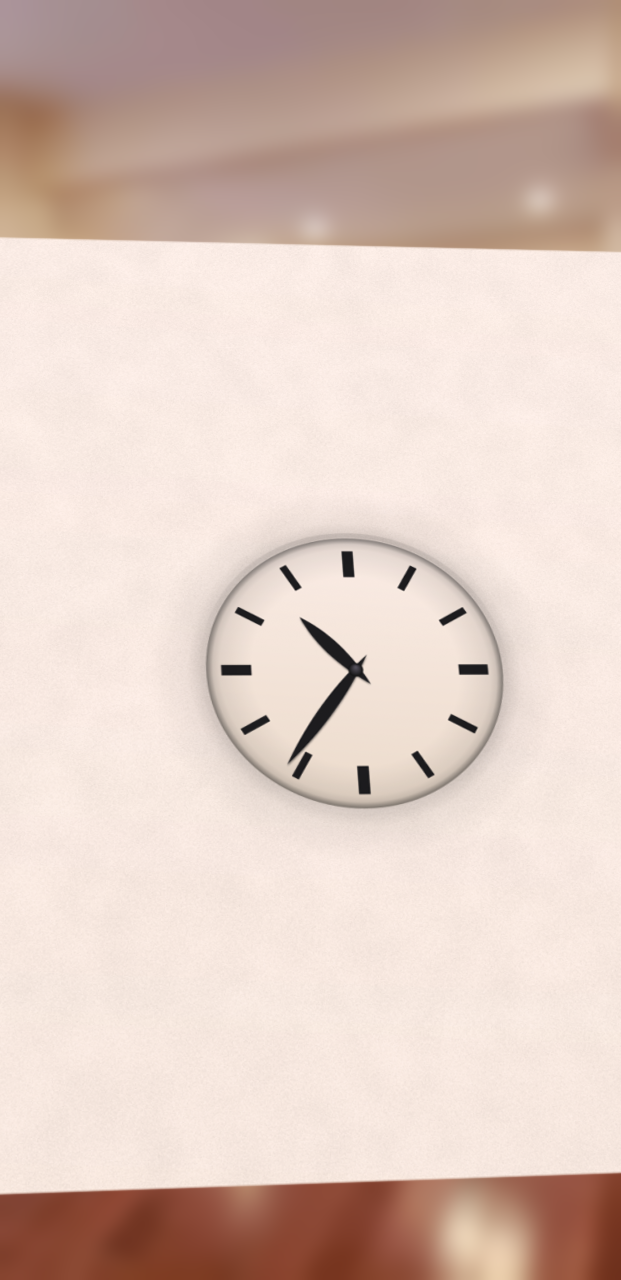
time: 10:36
